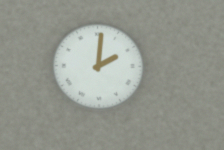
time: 2:01
